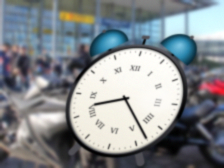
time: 8:23
